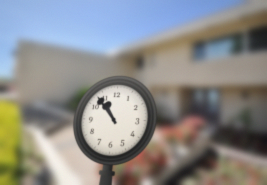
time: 10:53
